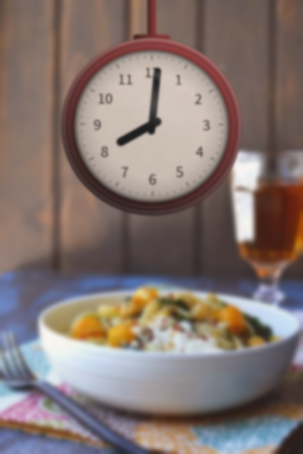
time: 8:01
